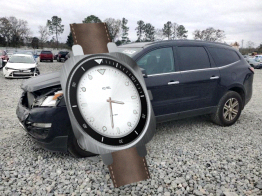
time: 3:32
